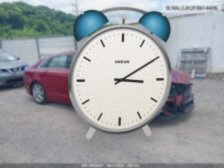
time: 3:10
